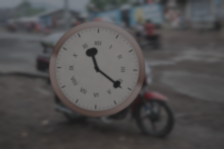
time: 11:21
